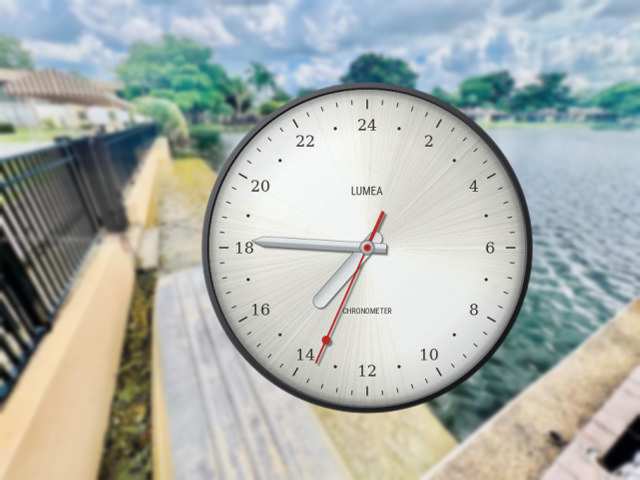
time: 14:45:34
